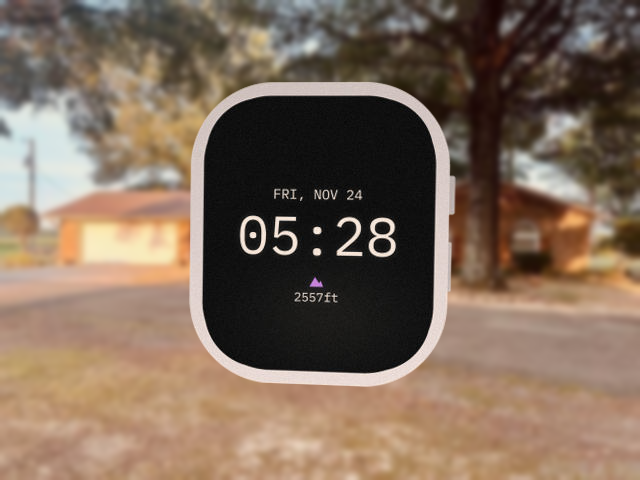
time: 5:28
